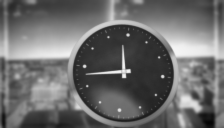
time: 11:43
